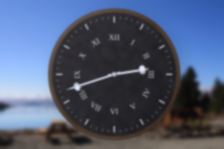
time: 2:42
